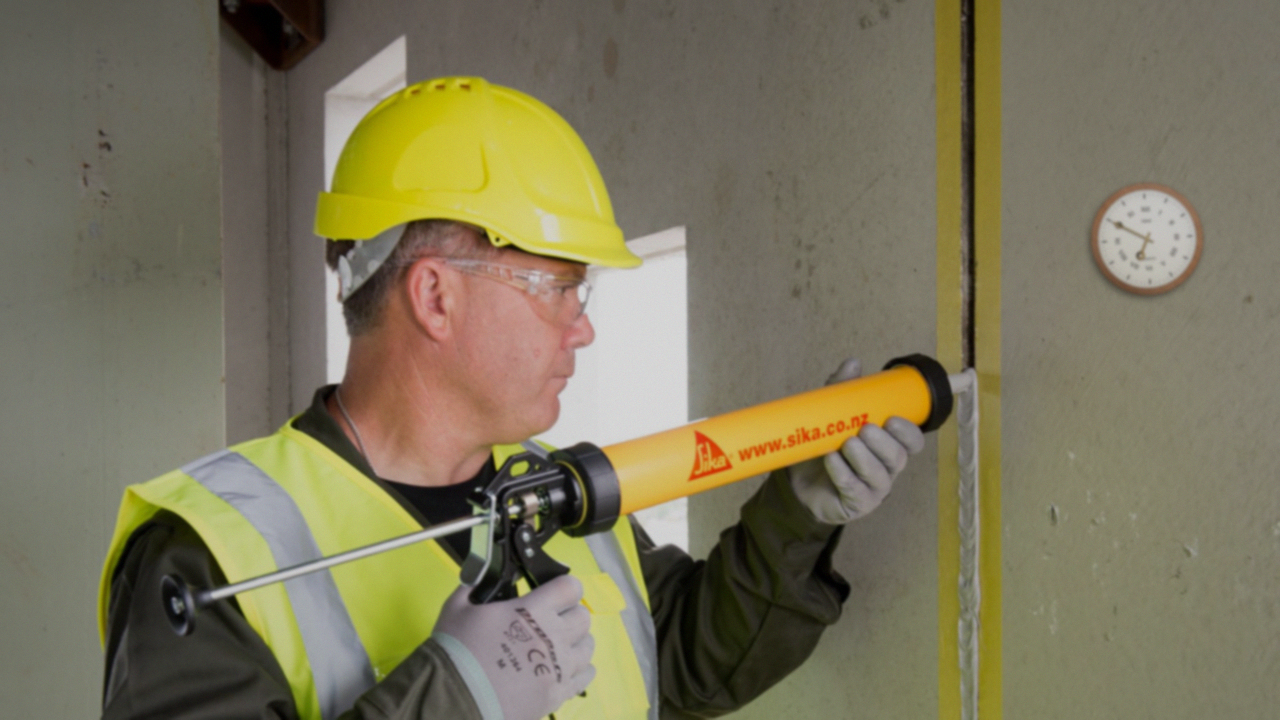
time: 6:50
